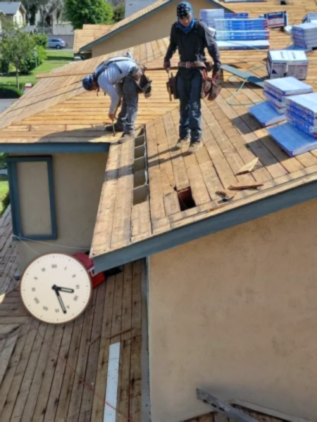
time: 3:27
